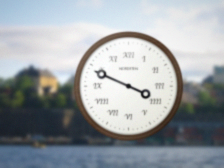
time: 3:49
